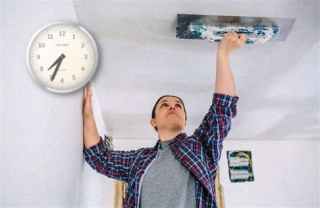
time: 7:34
